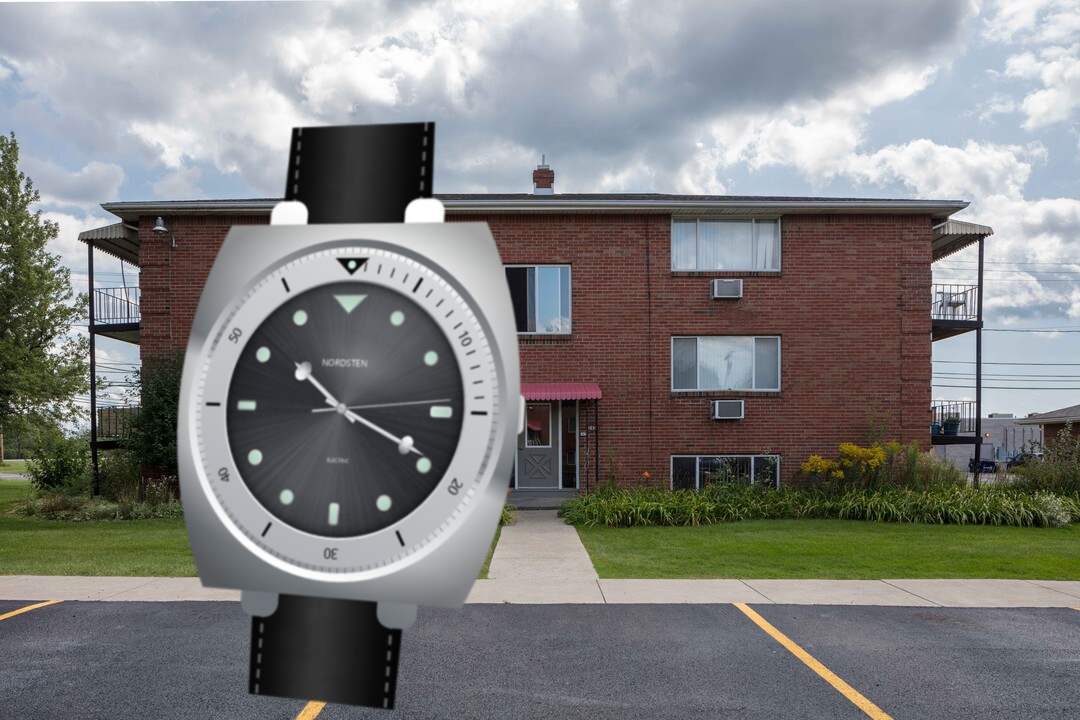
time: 10:19:14
